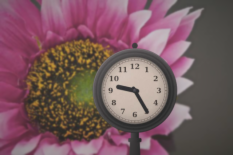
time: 9:25
